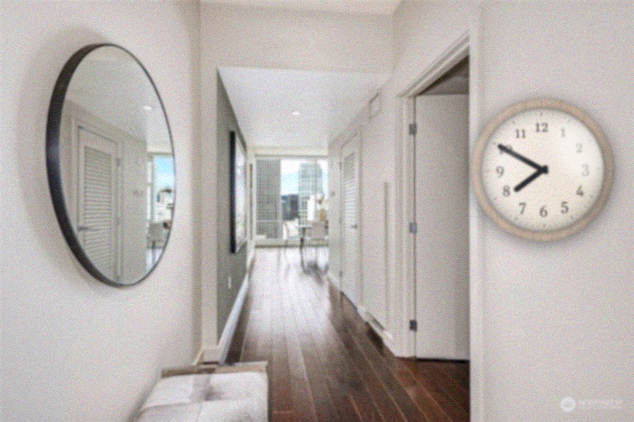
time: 7:50
